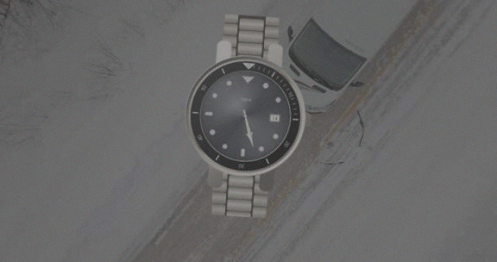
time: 5:27
